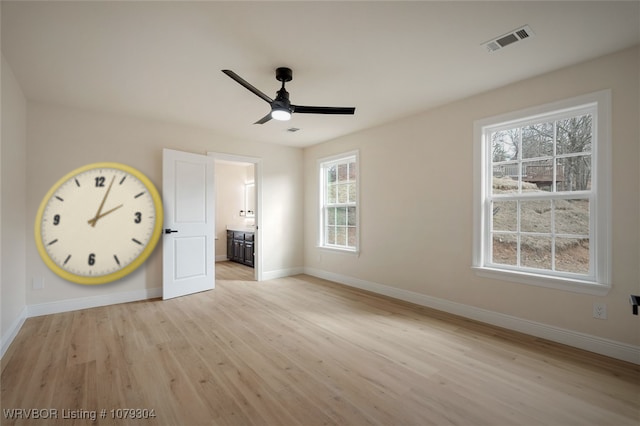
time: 2:03
